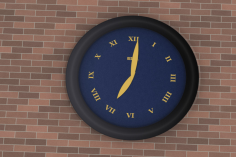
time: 7:01
